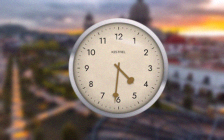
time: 4:31
